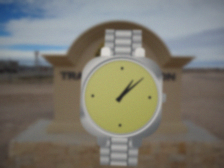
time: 1:08
